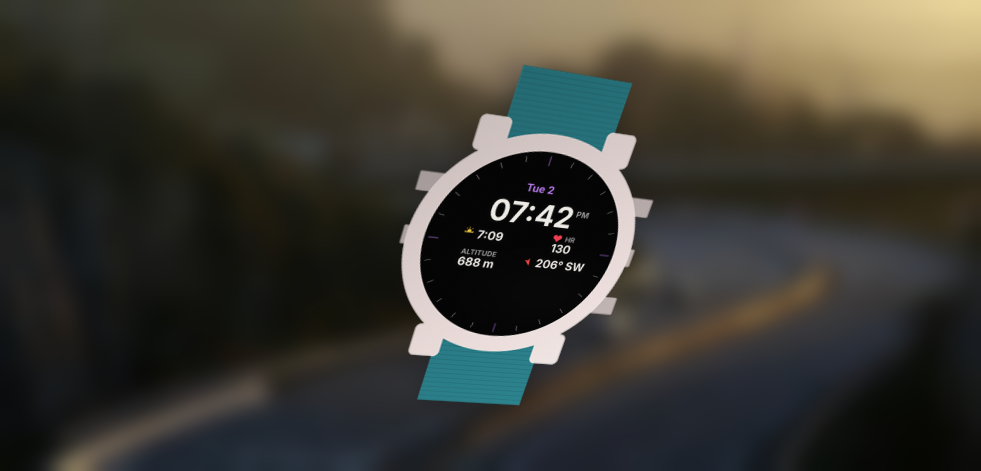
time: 7:42
